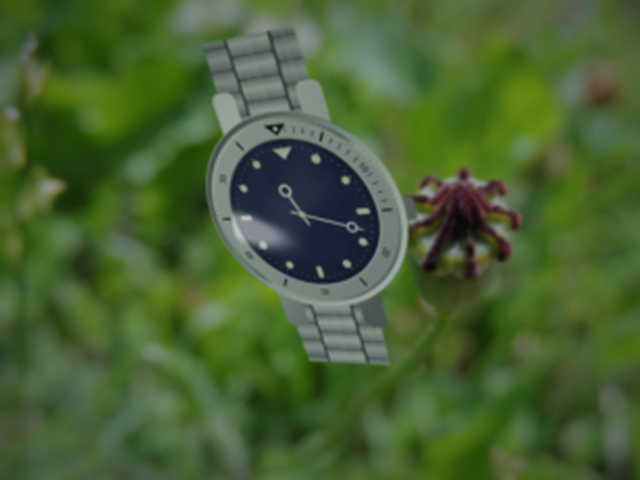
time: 11:18
